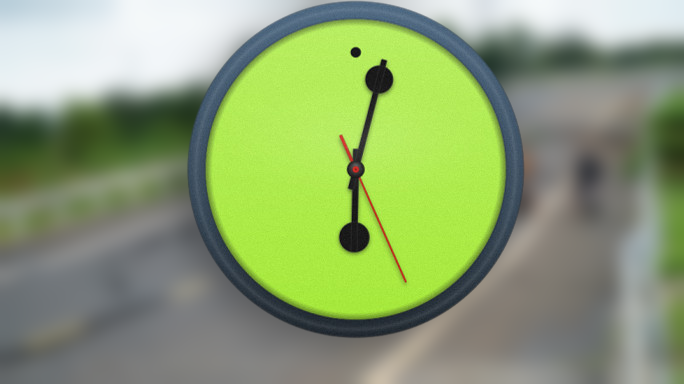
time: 6:02:26
